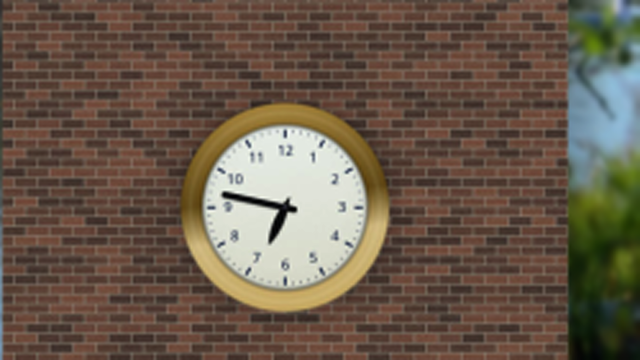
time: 6:47
